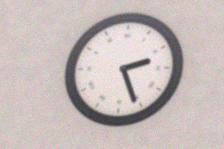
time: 2:26
